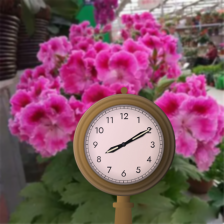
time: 8:10
